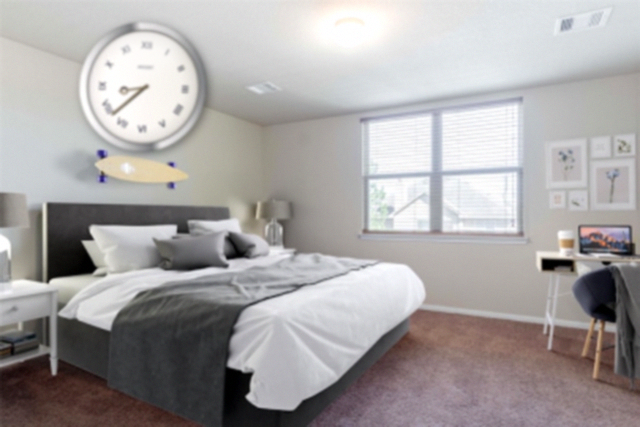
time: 8:38
